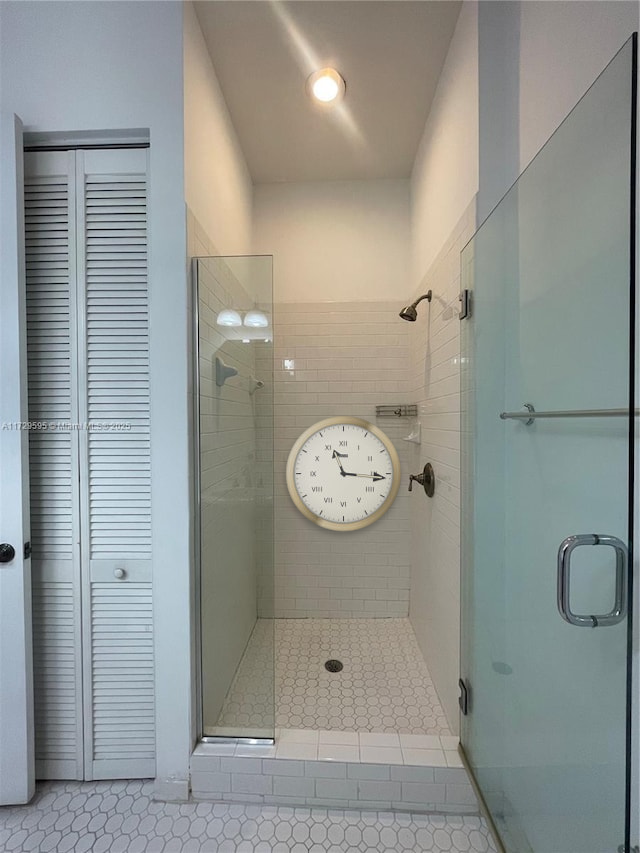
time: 11:16
